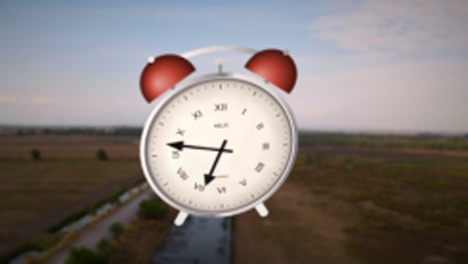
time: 6:47
